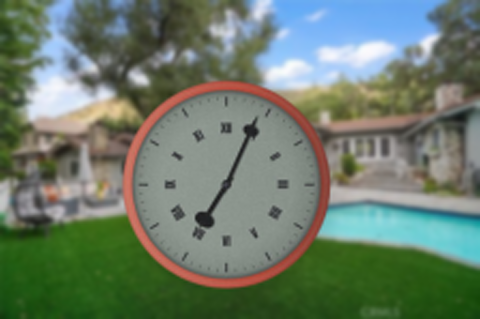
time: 7:04
